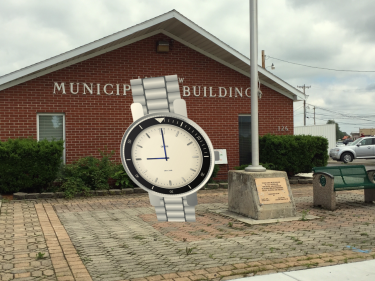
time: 9:00
